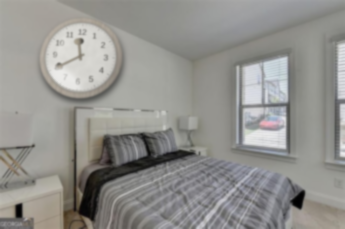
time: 11:40
